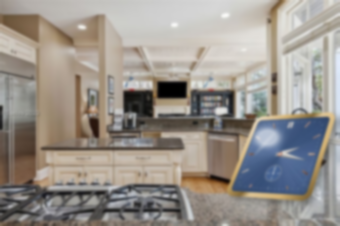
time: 2:17
